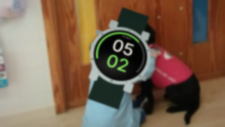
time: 5:02
